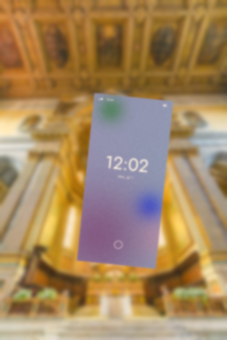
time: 12:02
